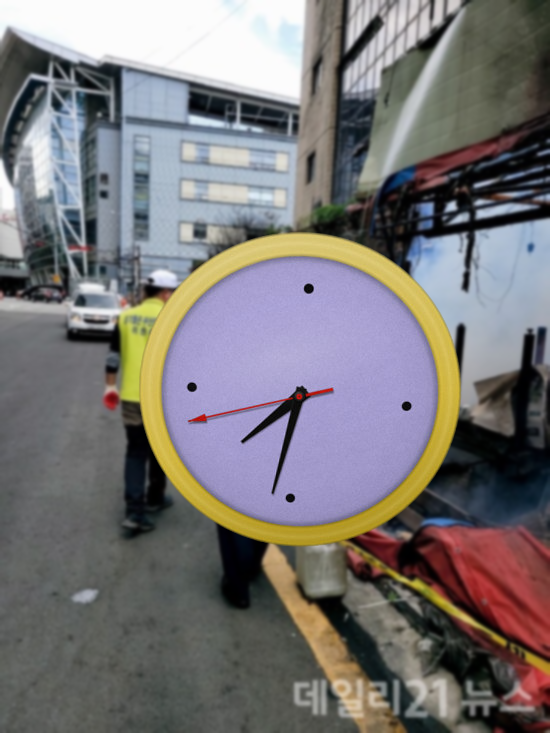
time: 7:31:42
